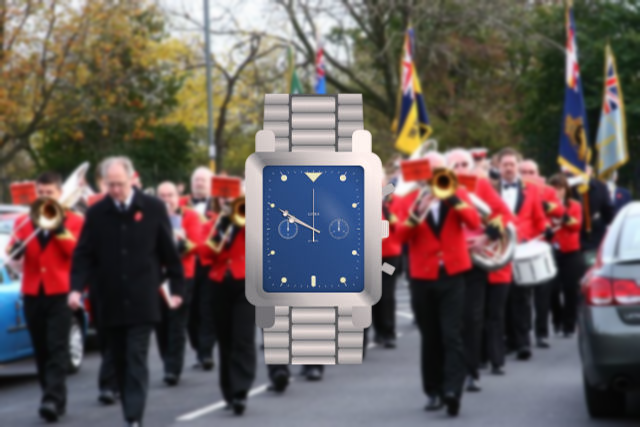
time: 9:50
